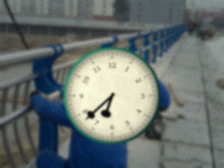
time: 6:38
